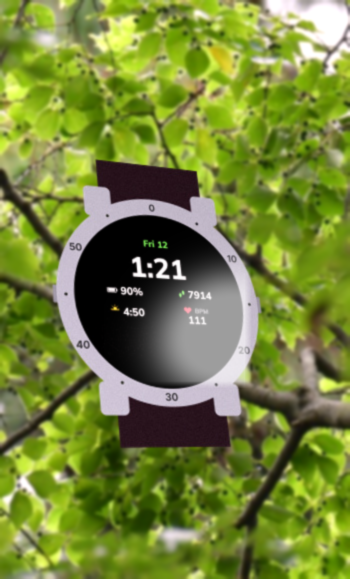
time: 1:21
